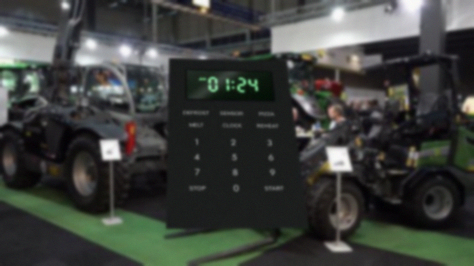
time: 1:24
